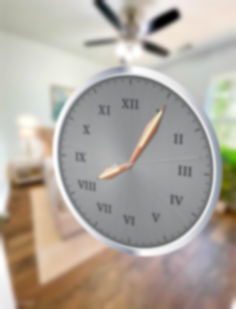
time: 8:05:13
